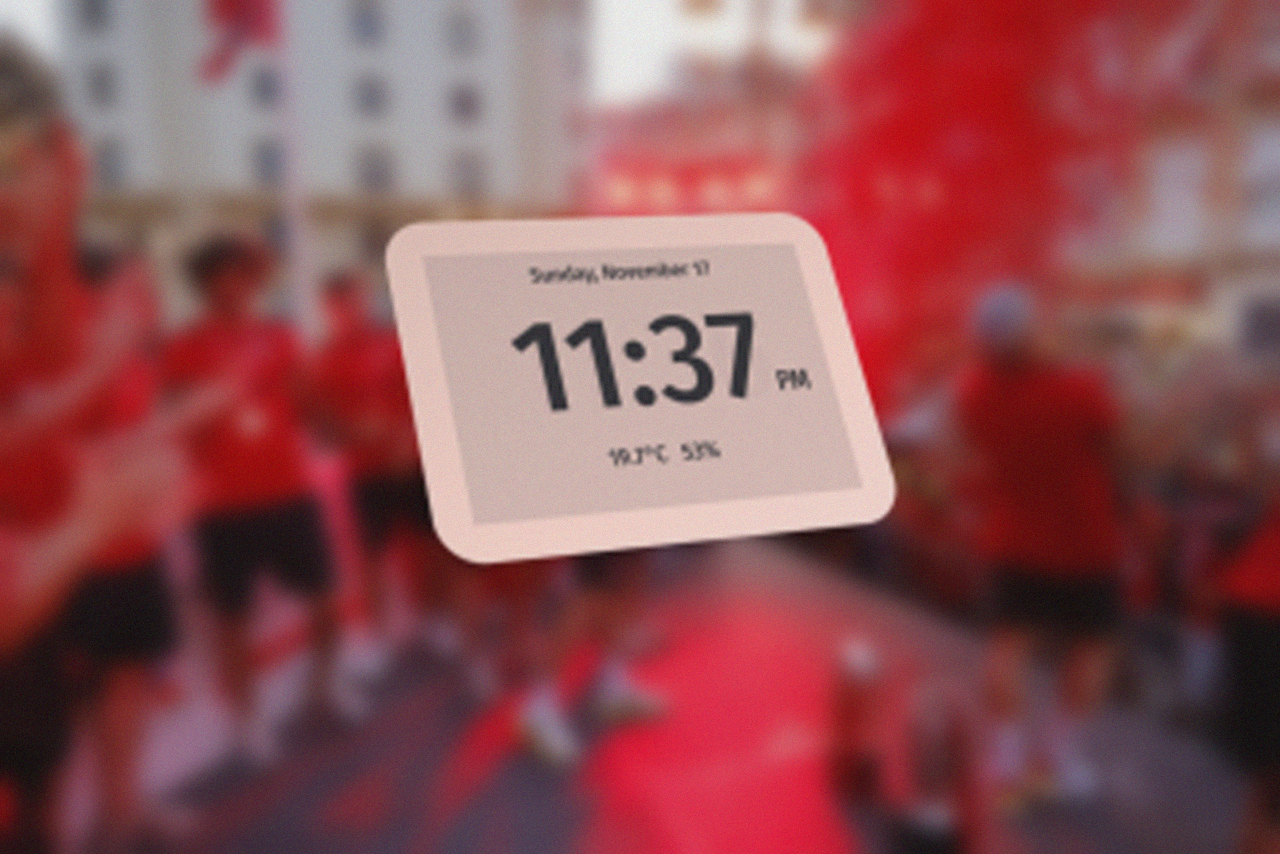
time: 11:37
